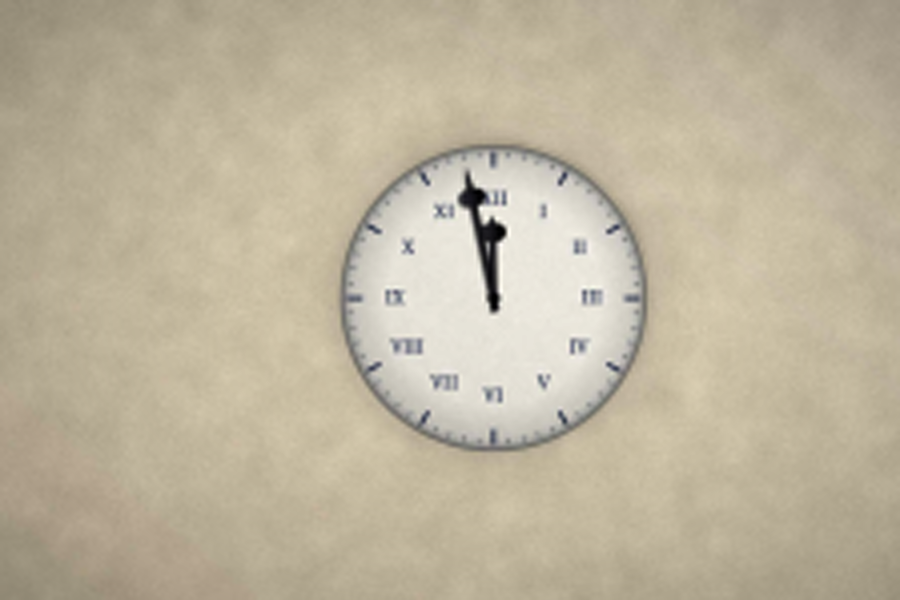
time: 11:58
